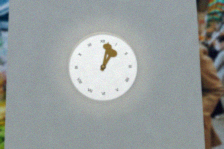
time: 1:02
